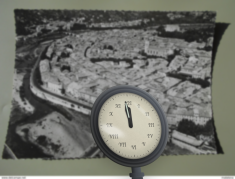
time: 11:59
